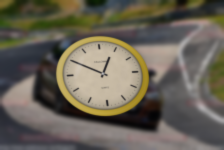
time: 12:50
